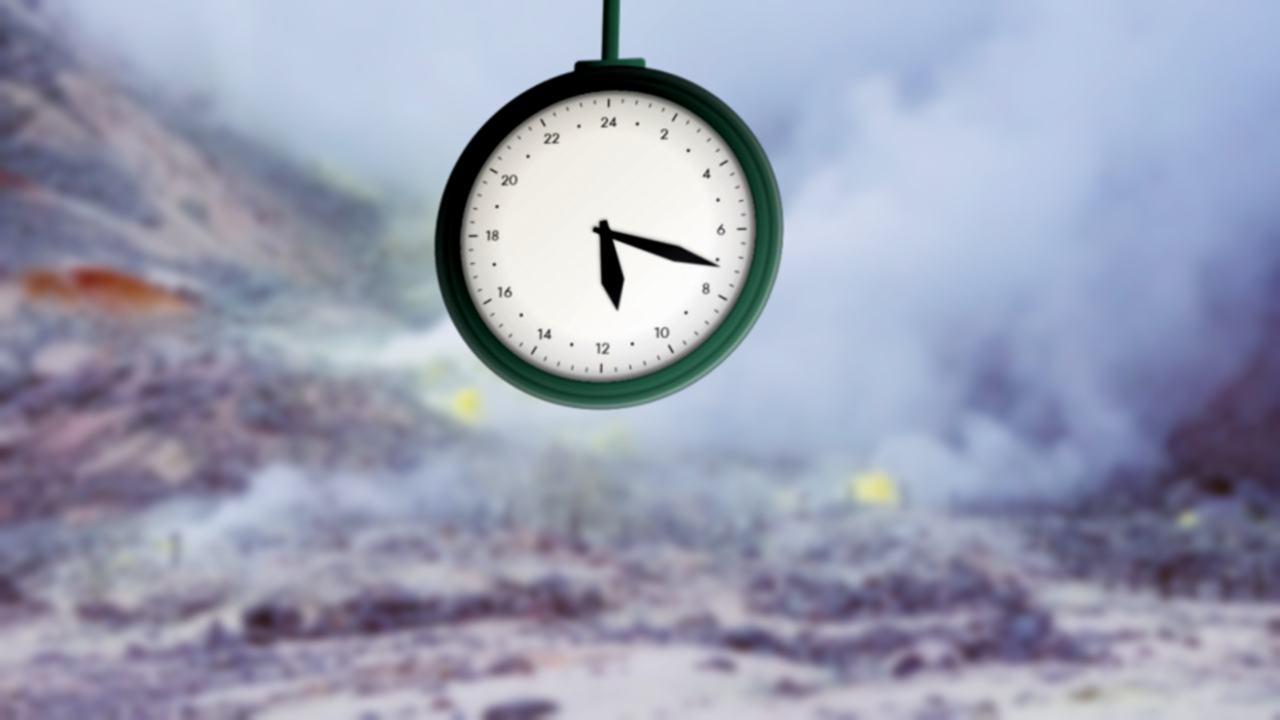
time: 11:18
